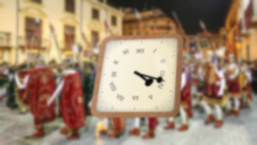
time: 4:18
